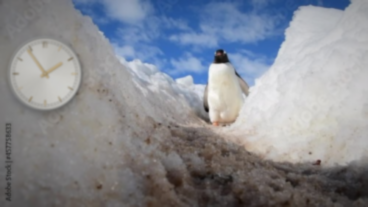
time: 1:54
